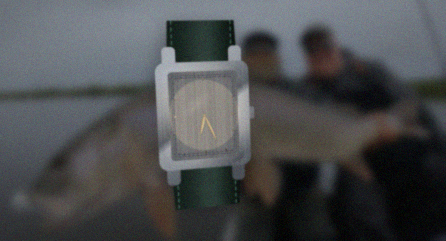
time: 6:26
